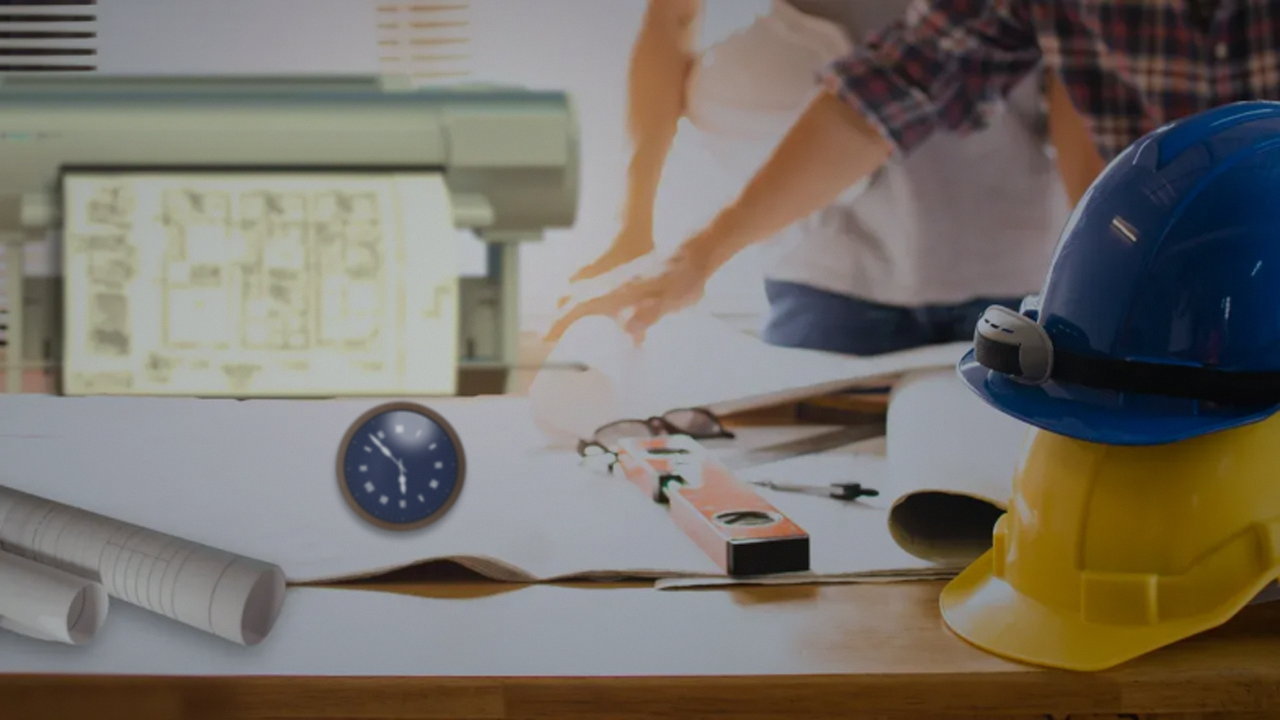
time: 5:53
